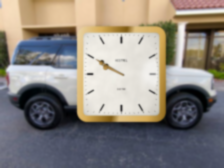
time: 9:50
